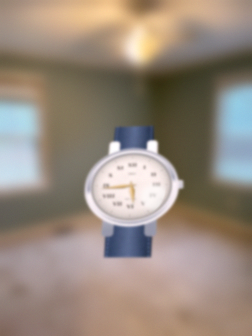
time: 5:44
